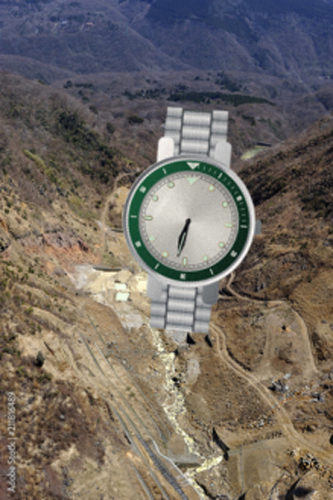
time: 6:32
